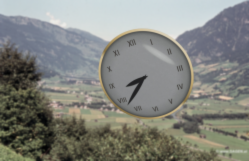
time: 8:38
